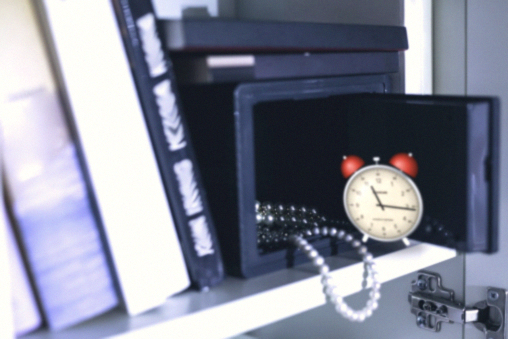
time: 11:16
